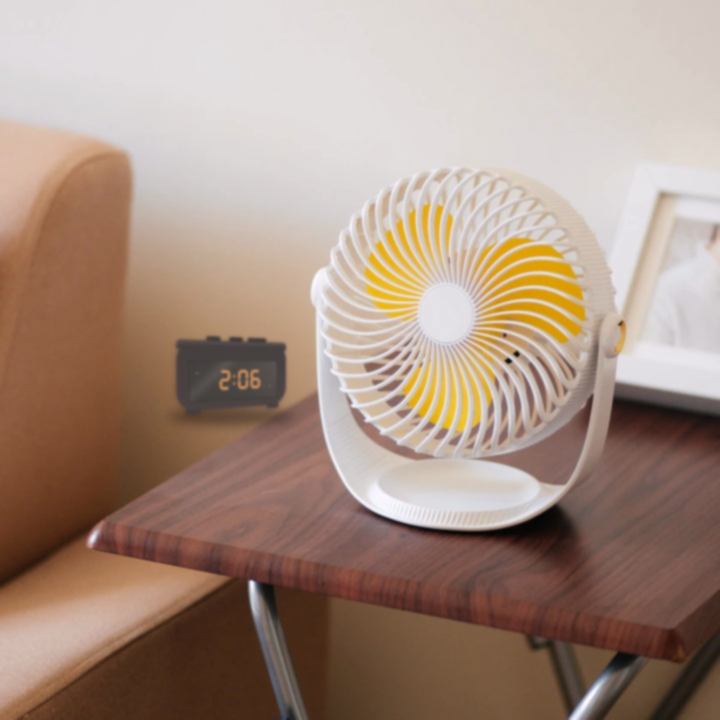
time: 2:06
